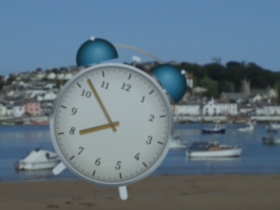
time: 7:52
